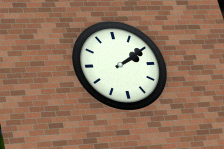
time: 2:10
